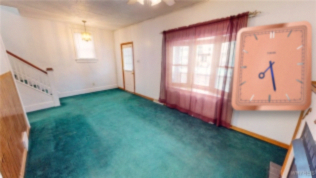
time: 7:28
